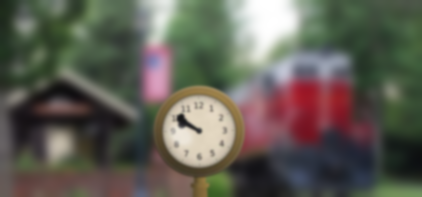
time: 9:51
